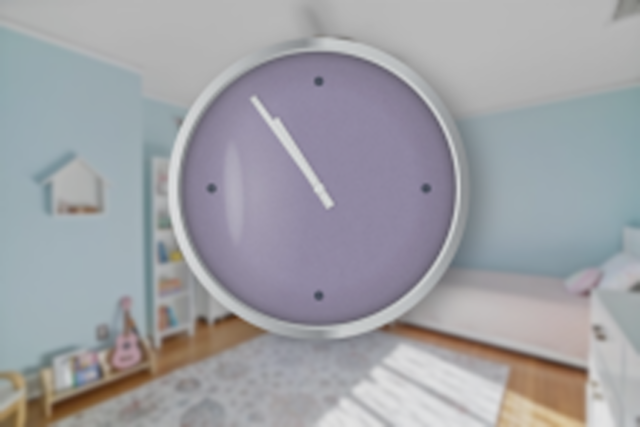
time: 10:54
